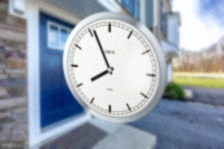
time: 7:56
